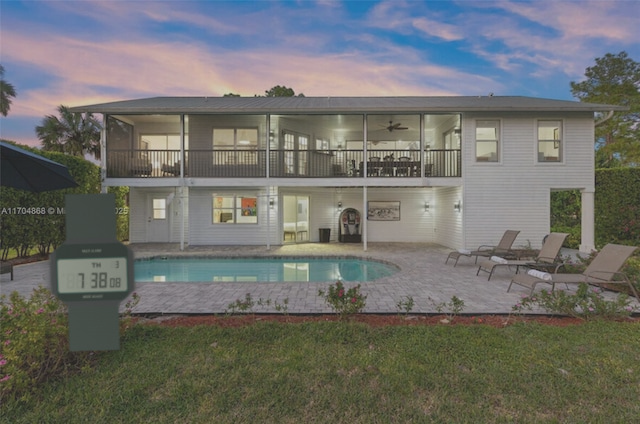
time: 7:38:08
